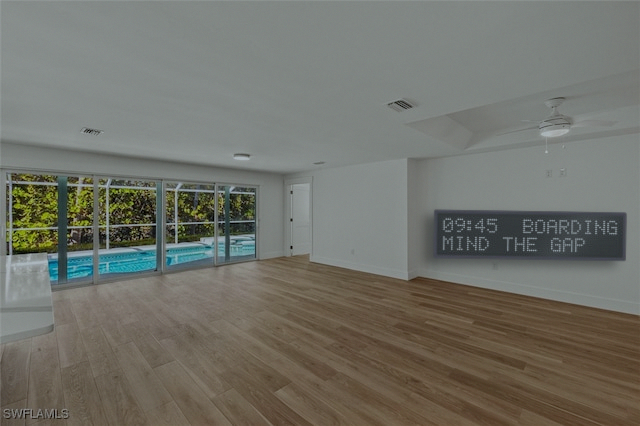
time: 9:45
